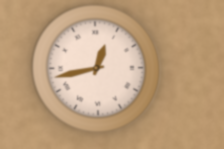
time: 12:43
